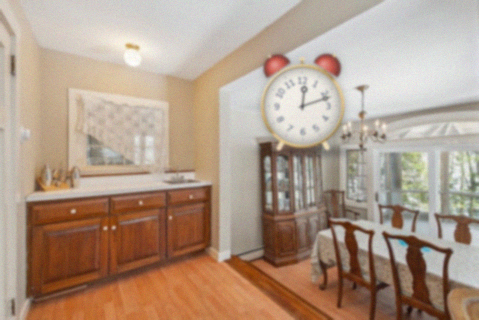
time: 12:12
